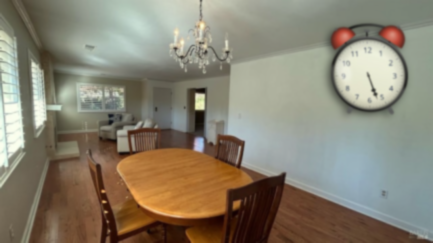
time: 5:27
